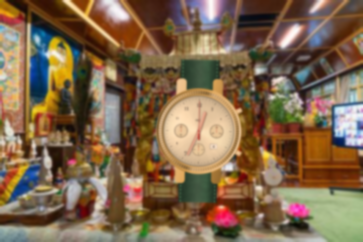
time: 12:34
